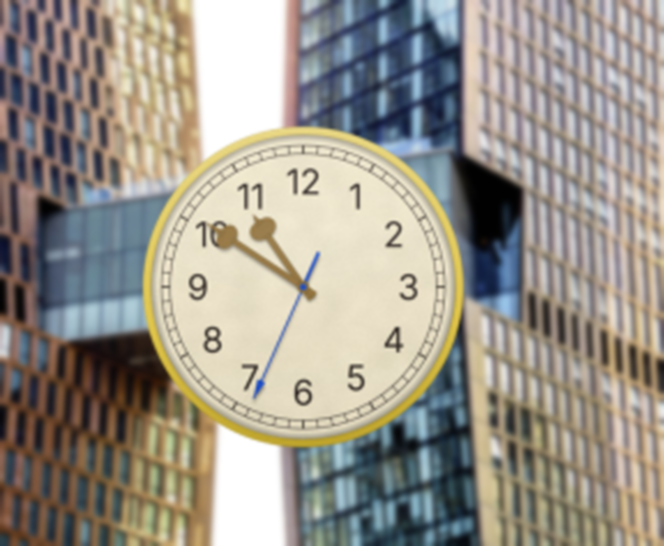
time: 10:50:34
